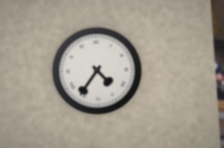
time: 4:36
